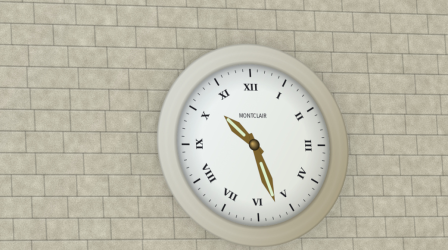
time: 10:27
